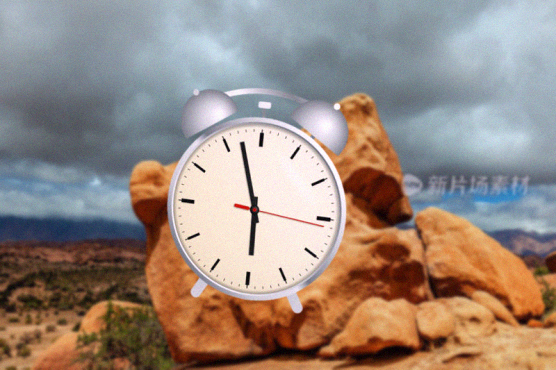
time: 5:57:16
